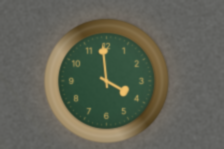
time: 3:59
